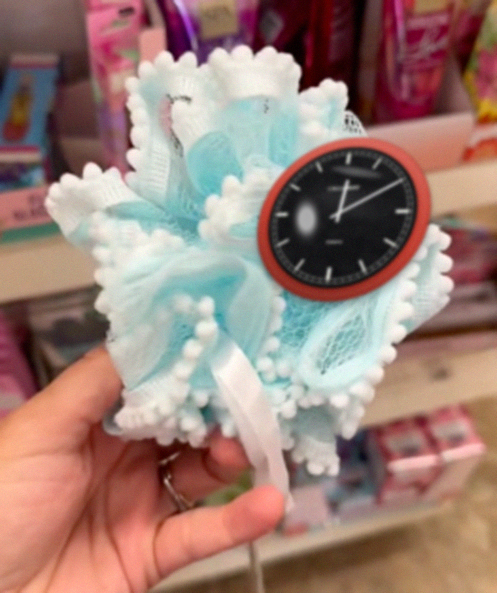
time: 12:10
